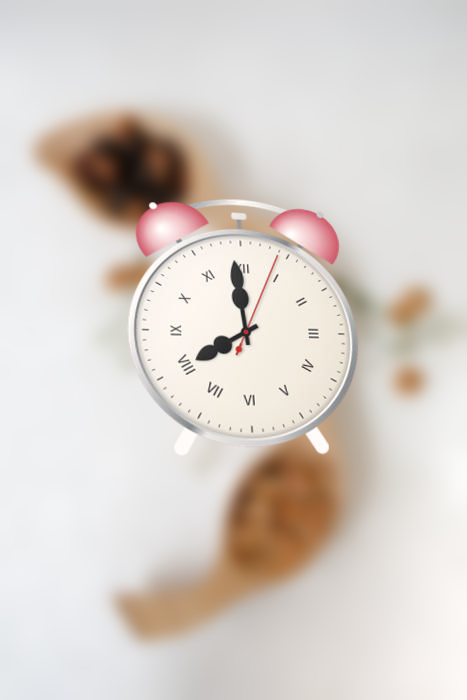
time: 7:59:04
